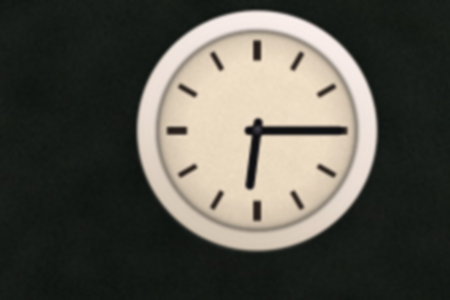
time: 6:15
